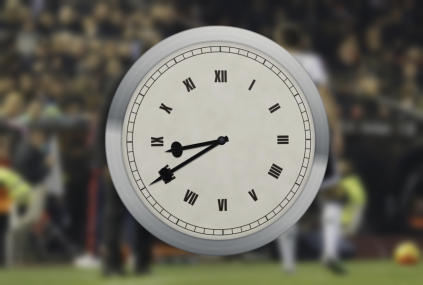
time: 8:40
